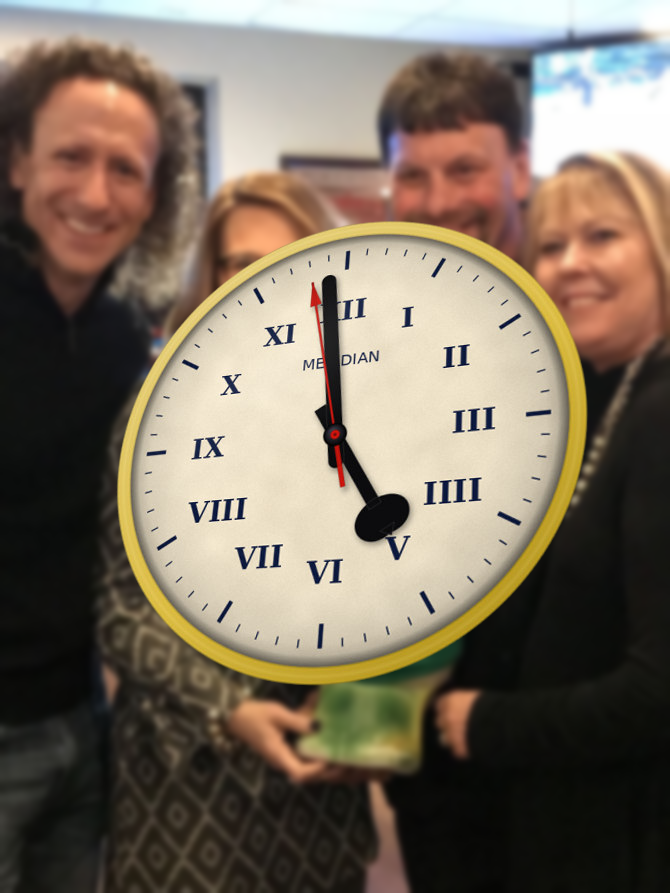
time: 4:58:58
